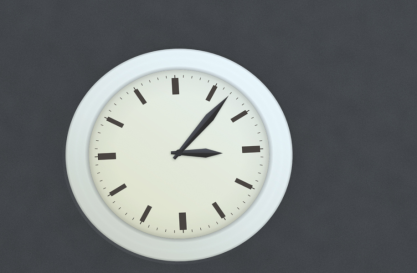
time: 3:07
